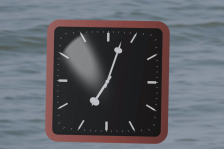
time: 7:03
